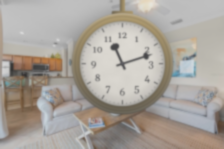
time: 11:12
